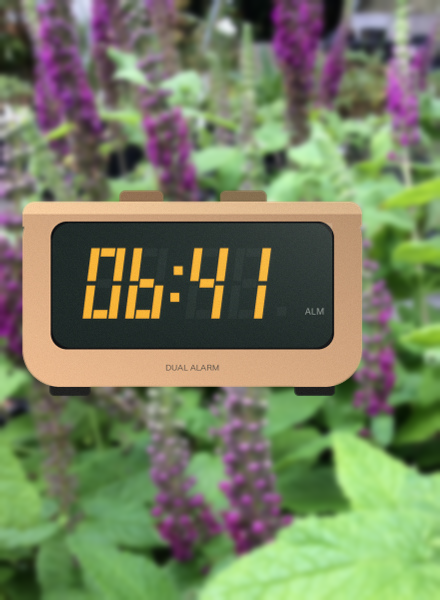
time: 6:41
